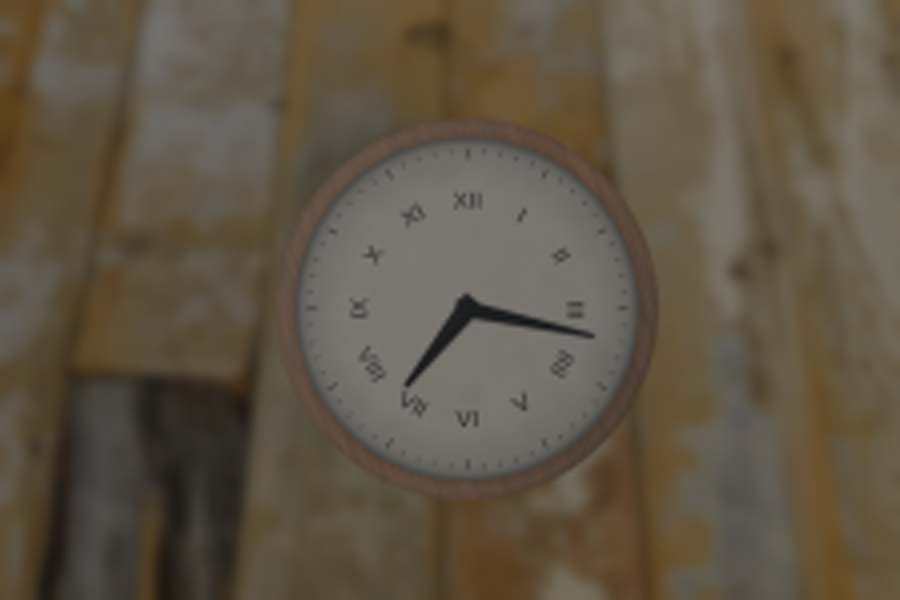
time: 7:17
